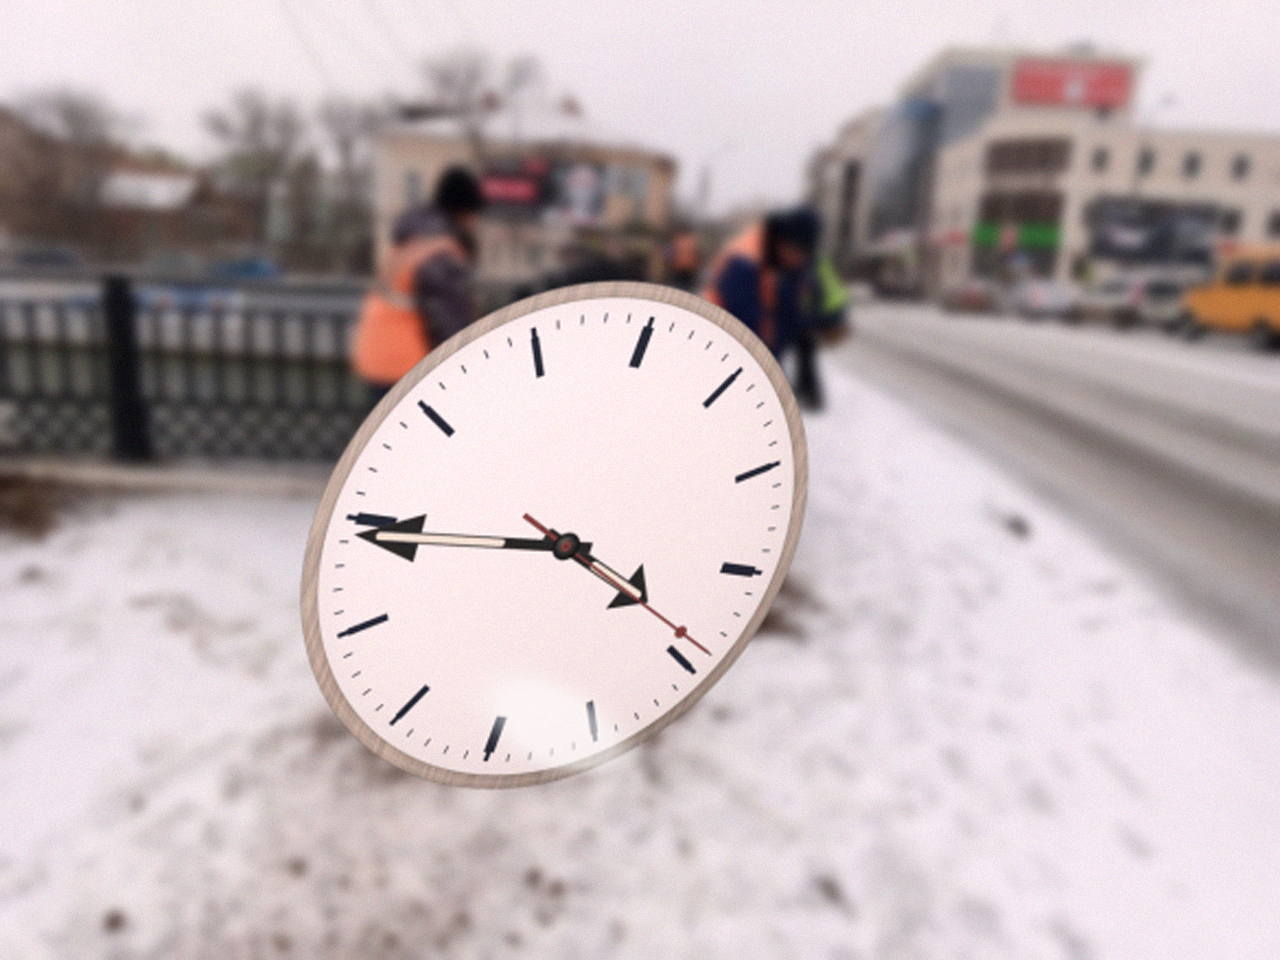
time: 3:44:19
